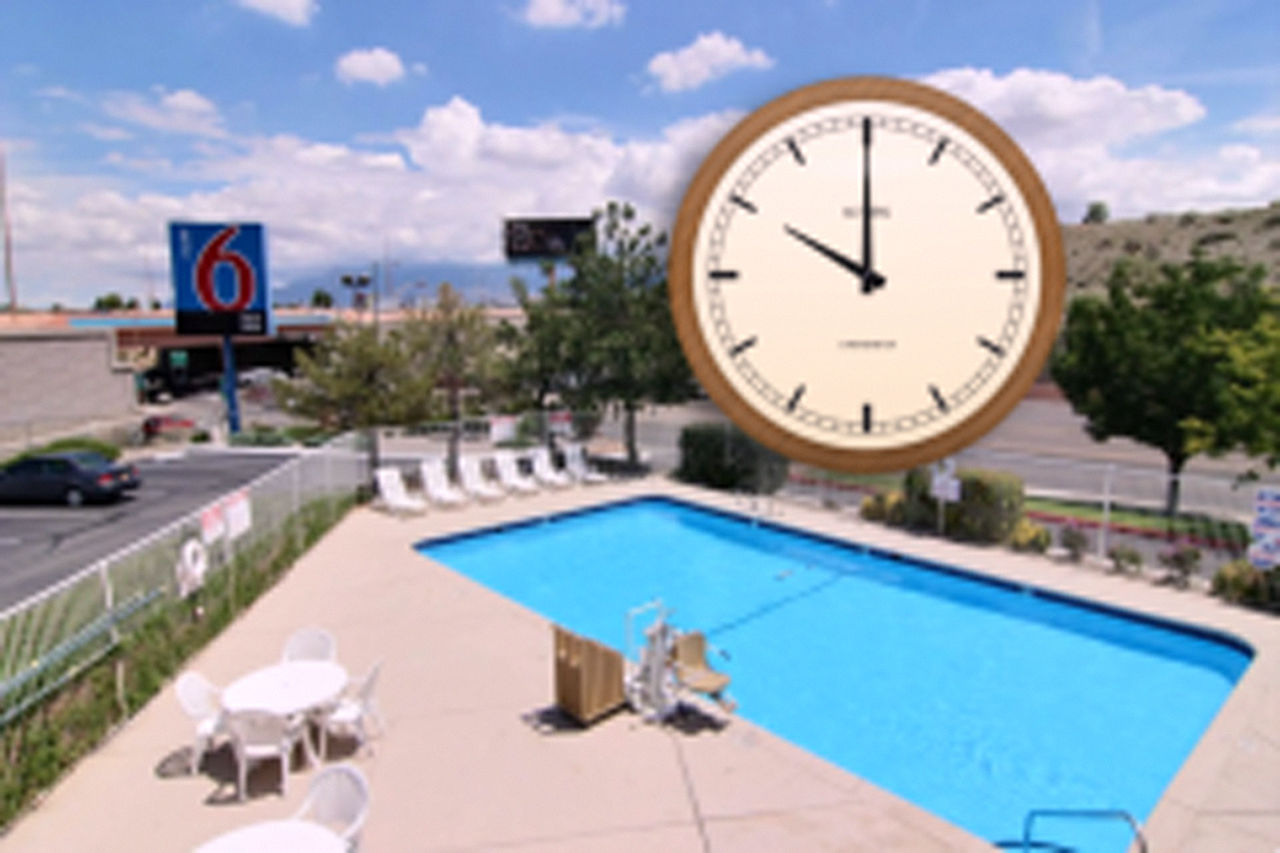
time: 10:00
